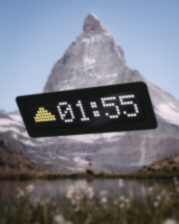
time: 1:55
